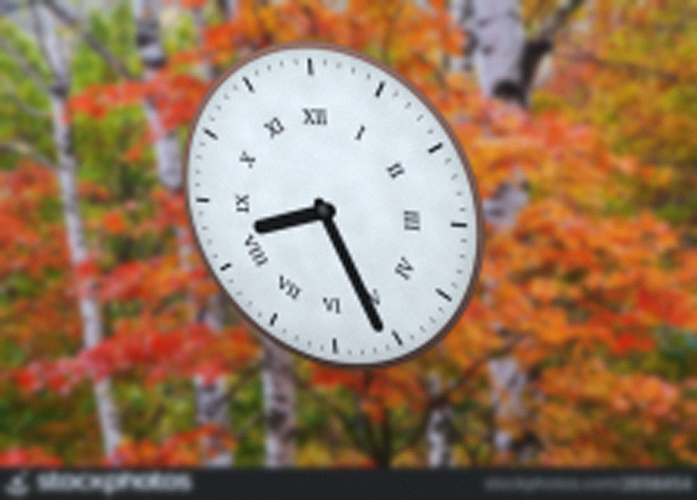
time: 8:26
